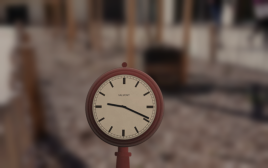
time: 9:19
